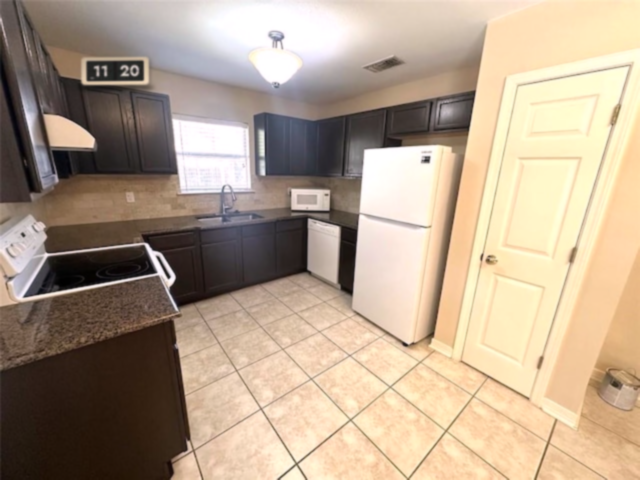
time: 11:20
